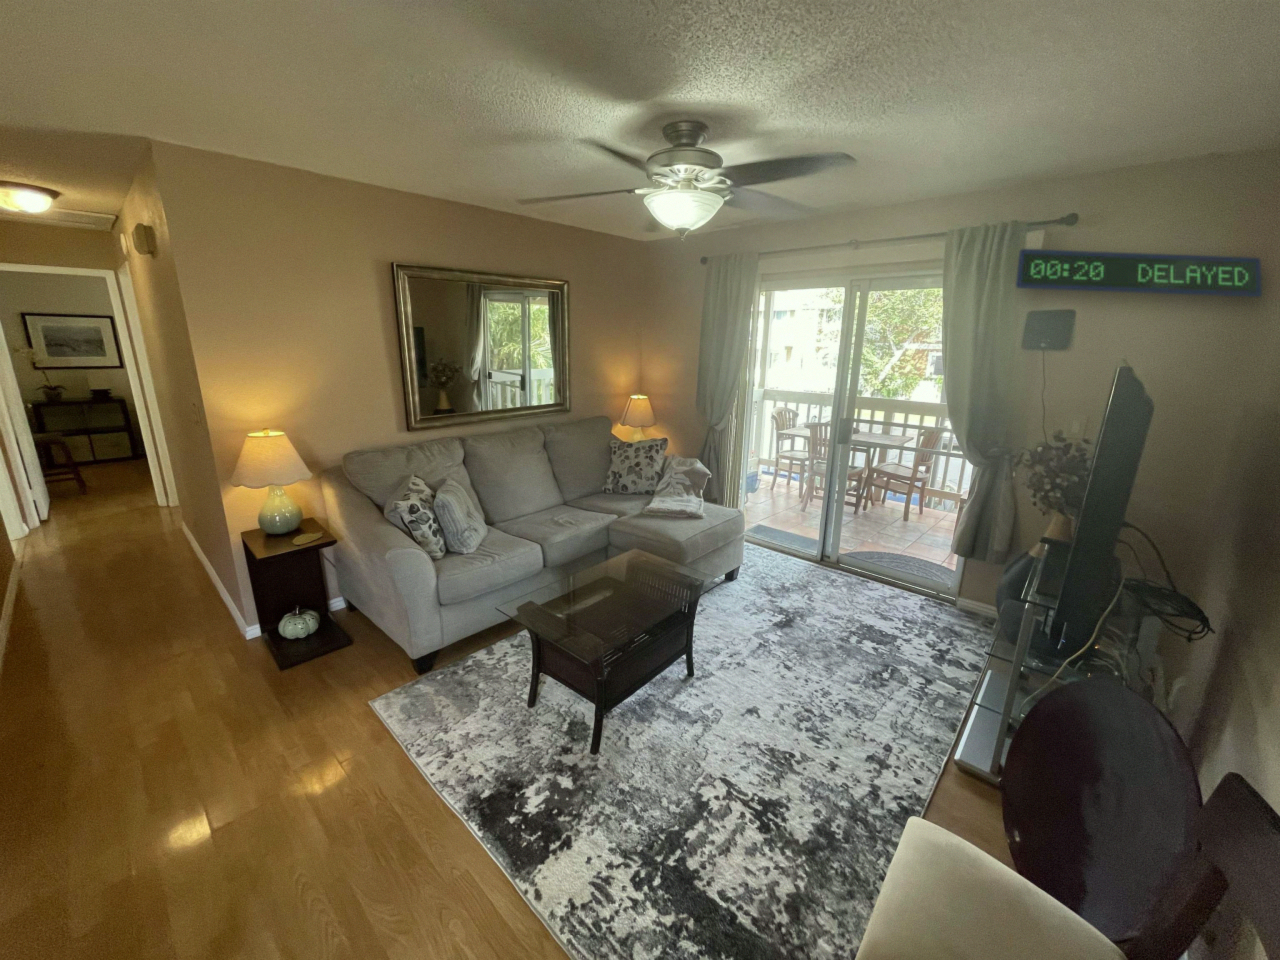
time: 0:20
